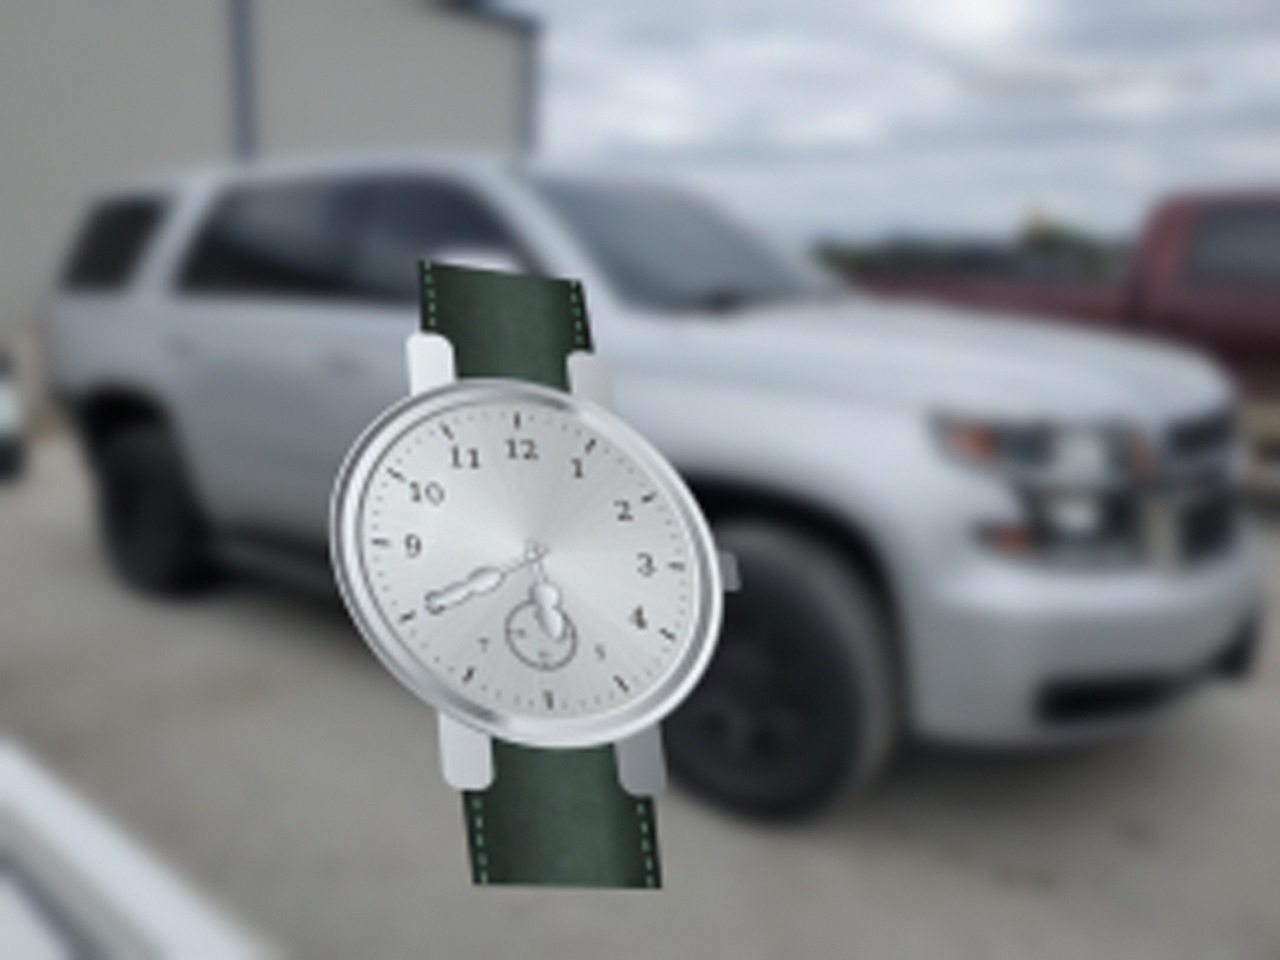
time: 5:40
